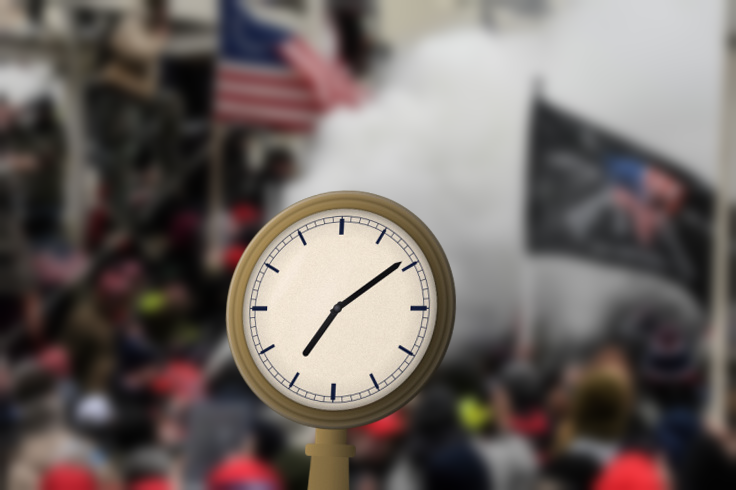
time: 7:09
